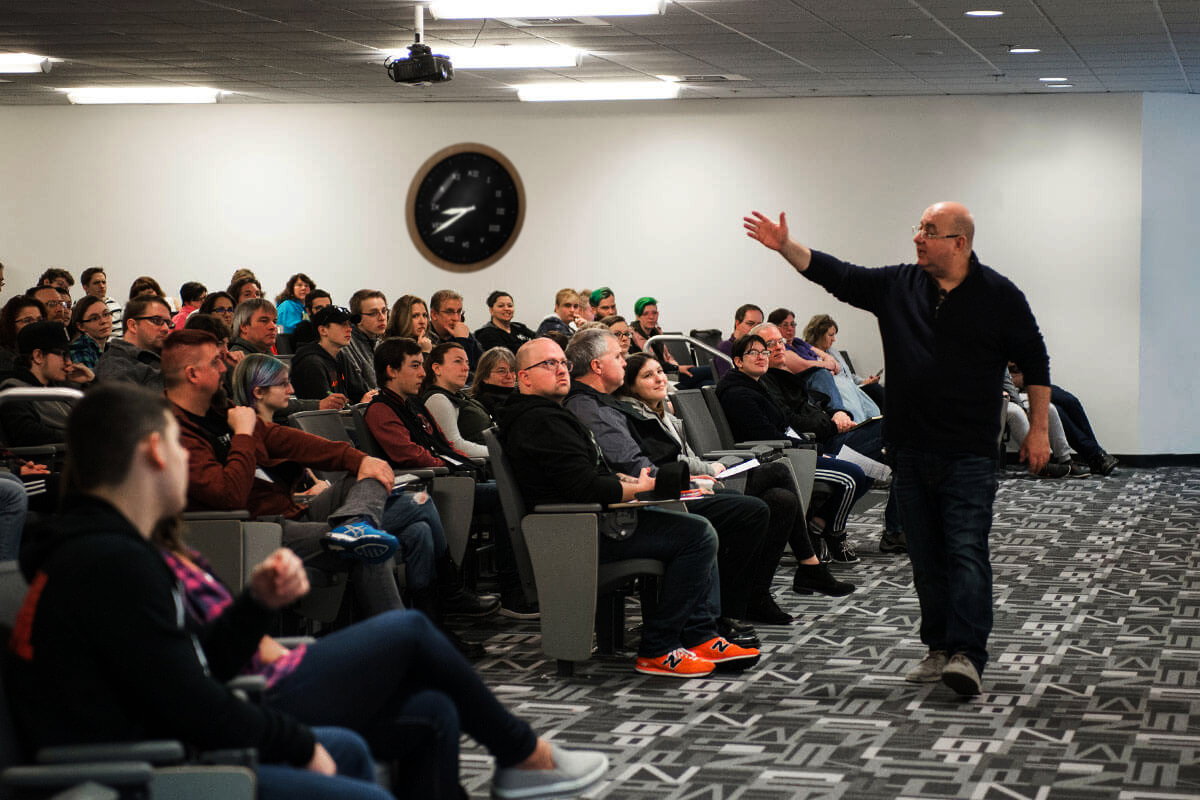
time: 8:39
